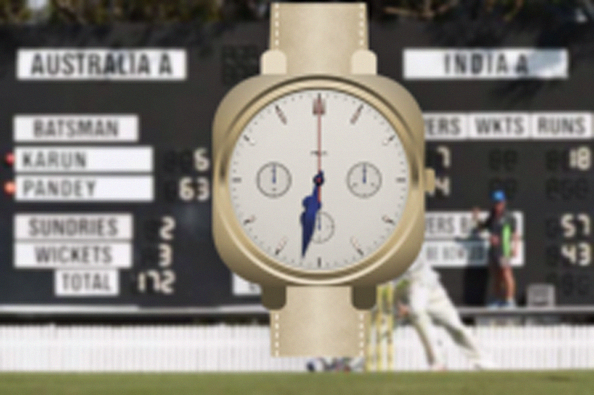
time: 6:32
